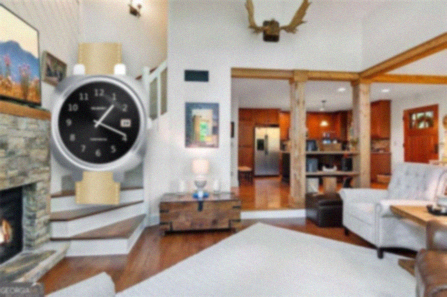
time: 1:19
